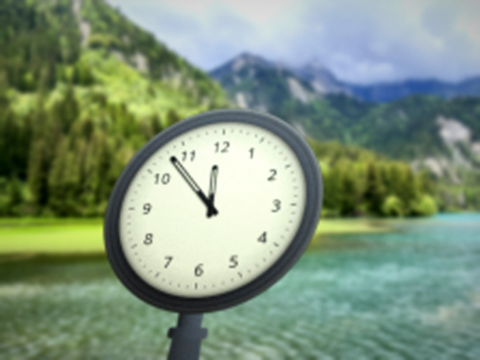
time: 11:53
